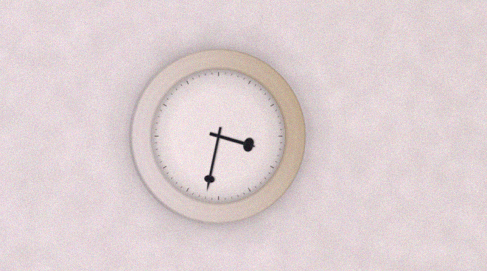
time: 3:32
